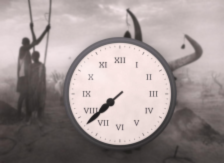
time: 7:38
